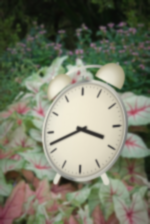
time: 3:42
